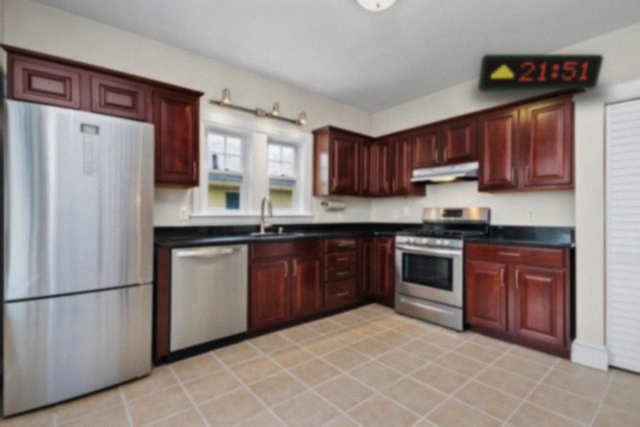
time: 21:51
